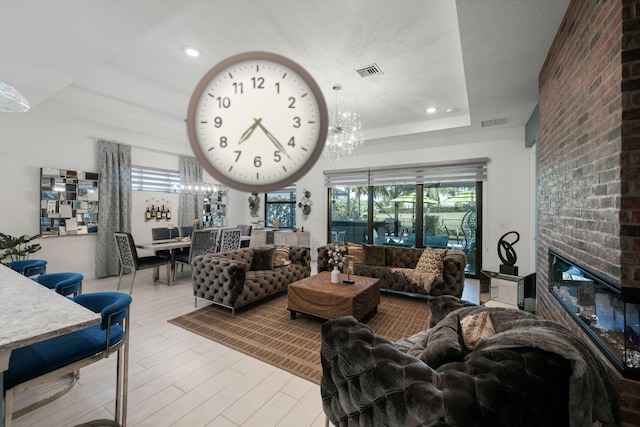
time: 7:23
